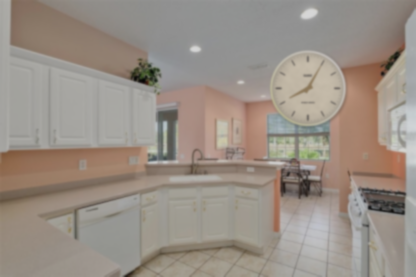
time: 8:05
